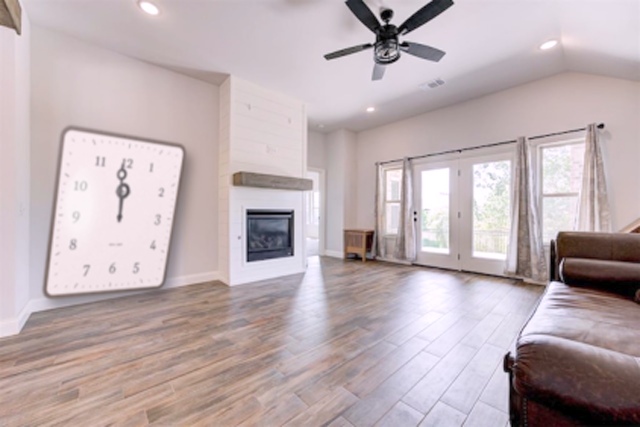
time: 11:59
